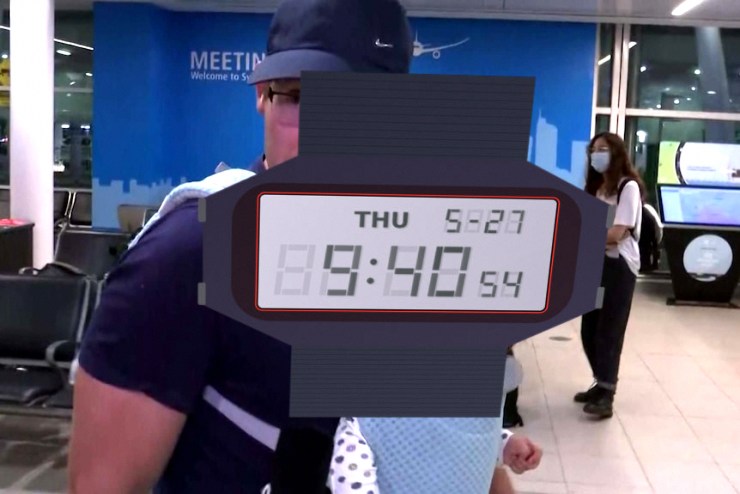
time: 9:40:54
